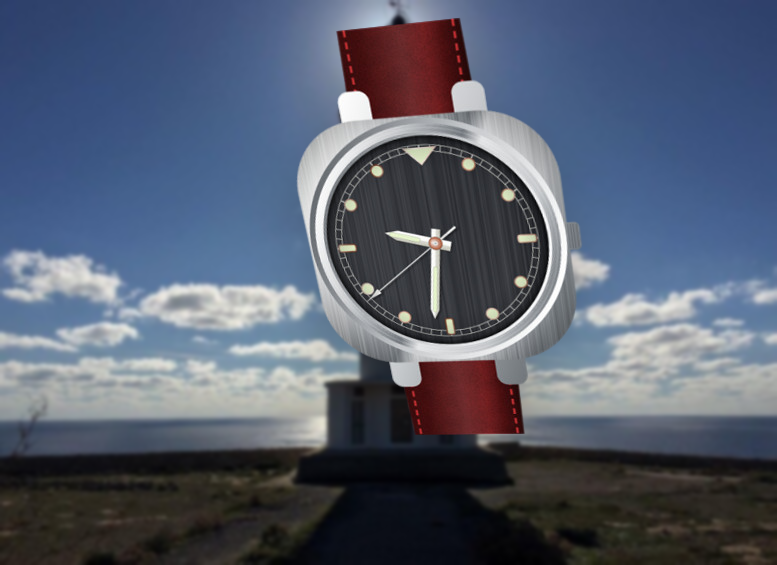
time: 9:31:39
